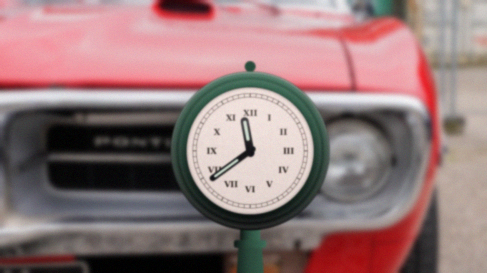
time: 11:39
